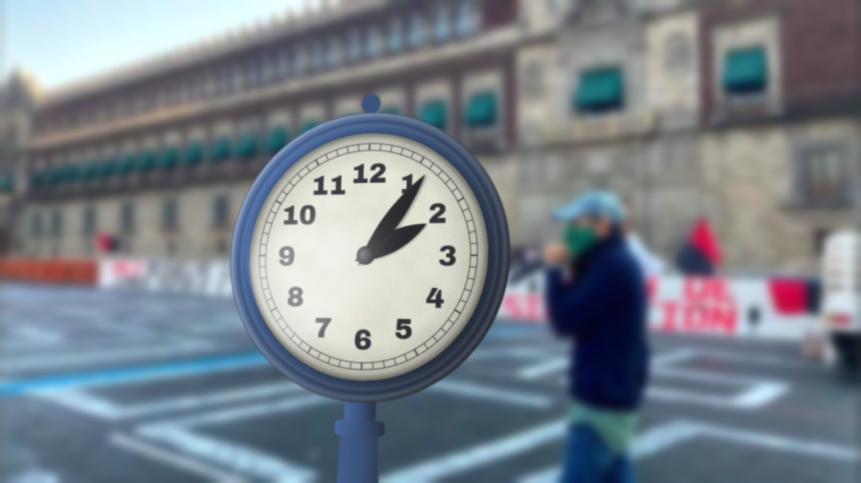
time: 2:06
